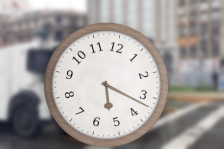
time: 5:17
